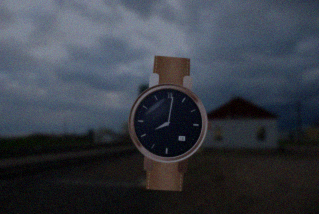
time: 8:01
